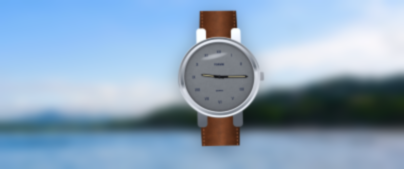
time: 9:15
